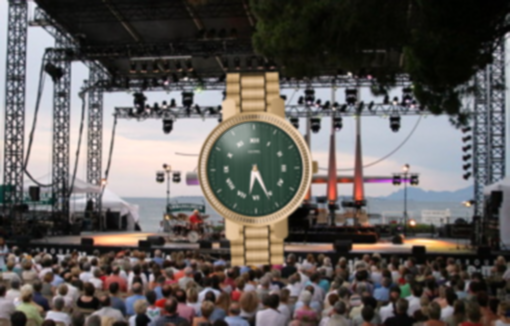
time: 6:26
